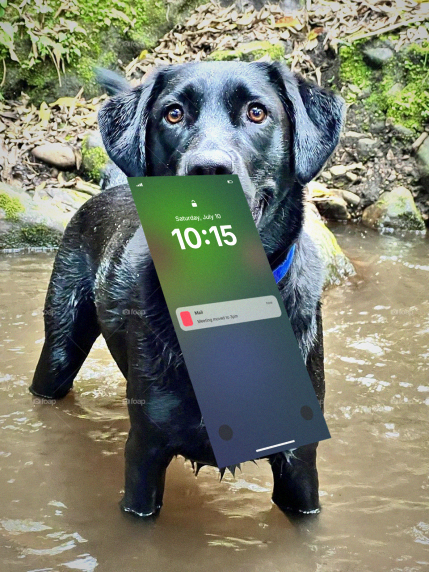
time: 10:15
